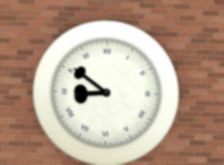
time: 8:51
